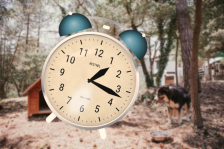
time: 1:17
